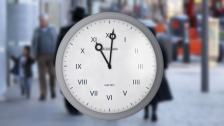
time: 11:01
